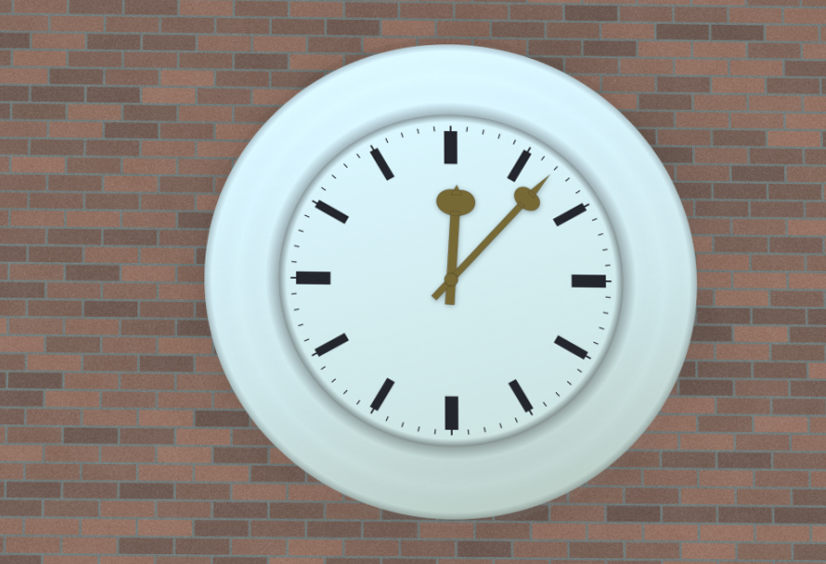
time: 12:07
